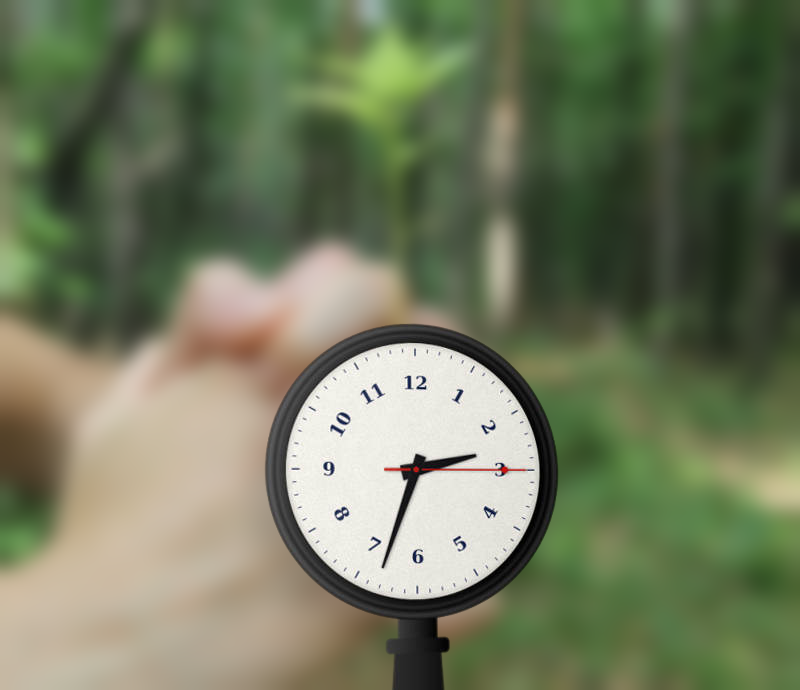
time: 2:33:15
